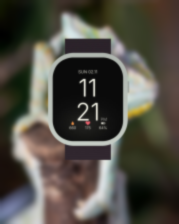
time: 11:21
